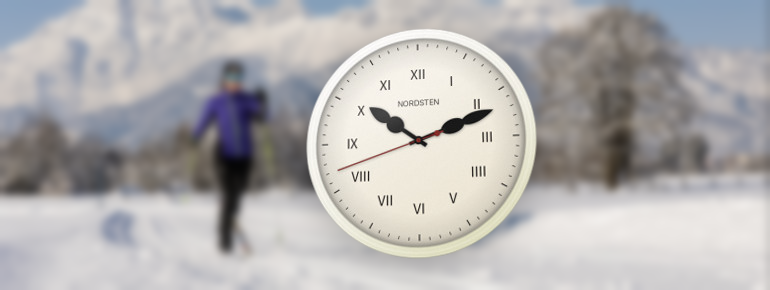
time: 10:11:42
